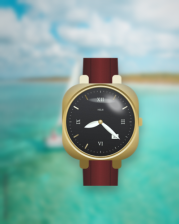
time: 8:22
